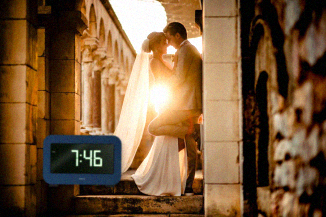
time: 7:46
